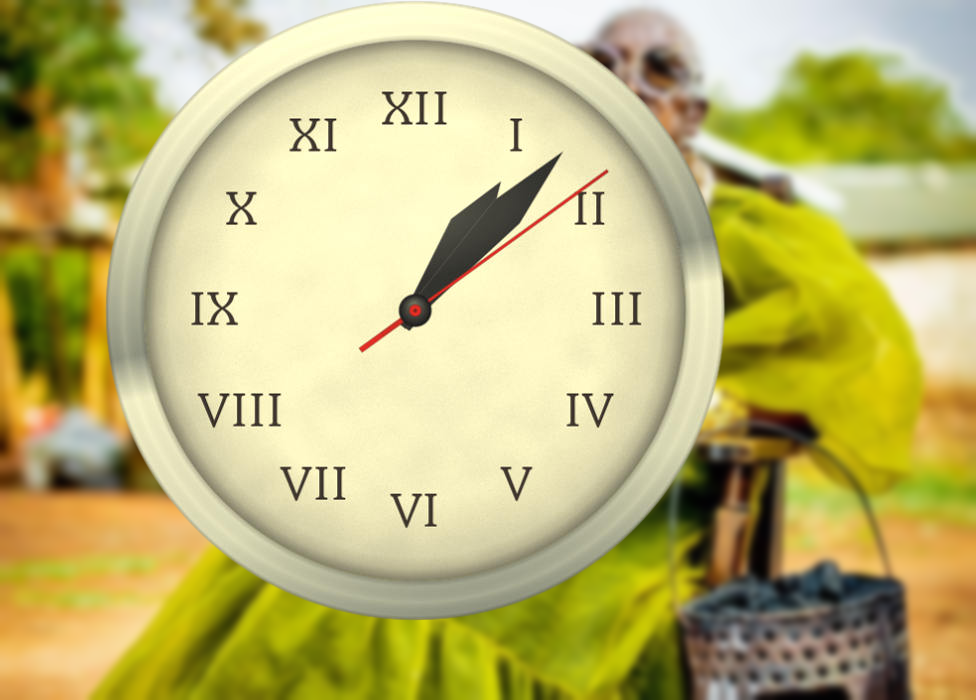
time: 1:07:09
